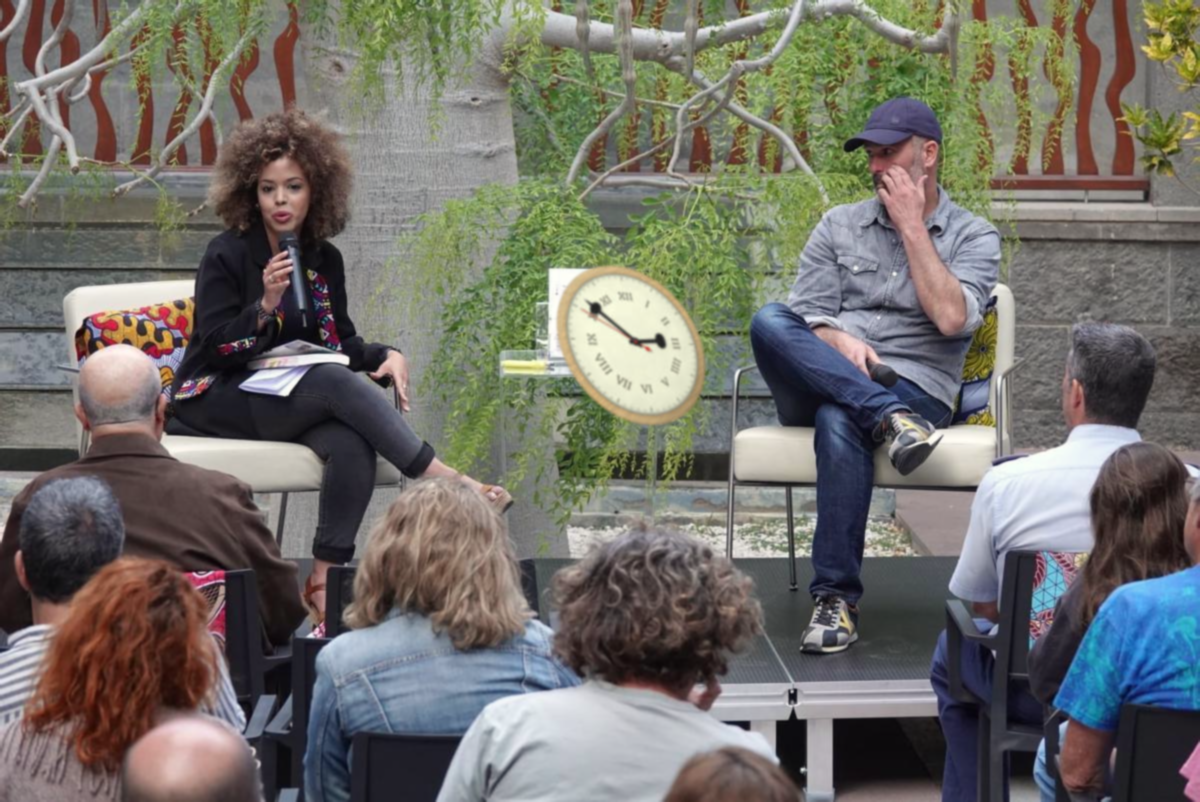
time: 2:51:50
